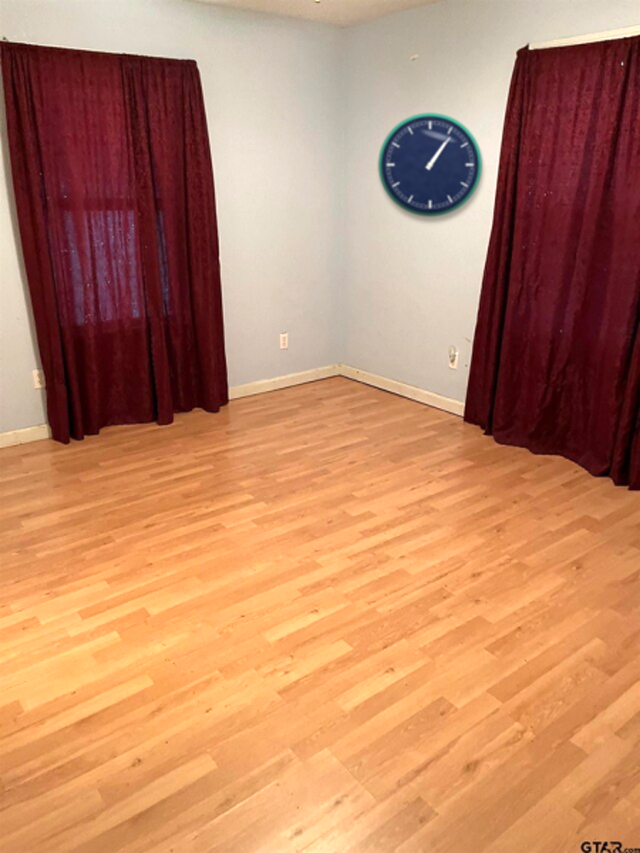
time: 1:06
